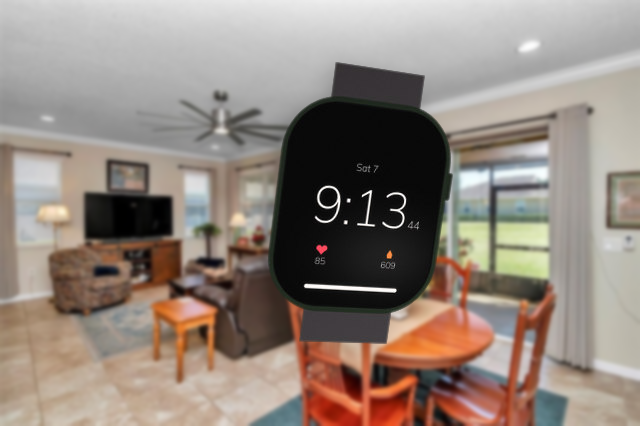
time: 9:13:44
